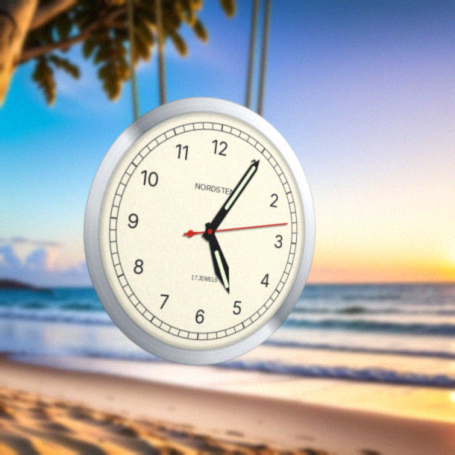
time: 5:05:13
